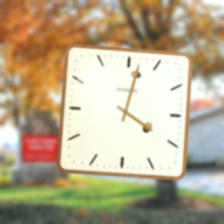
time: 4:02
